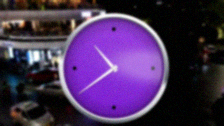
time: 10:39
